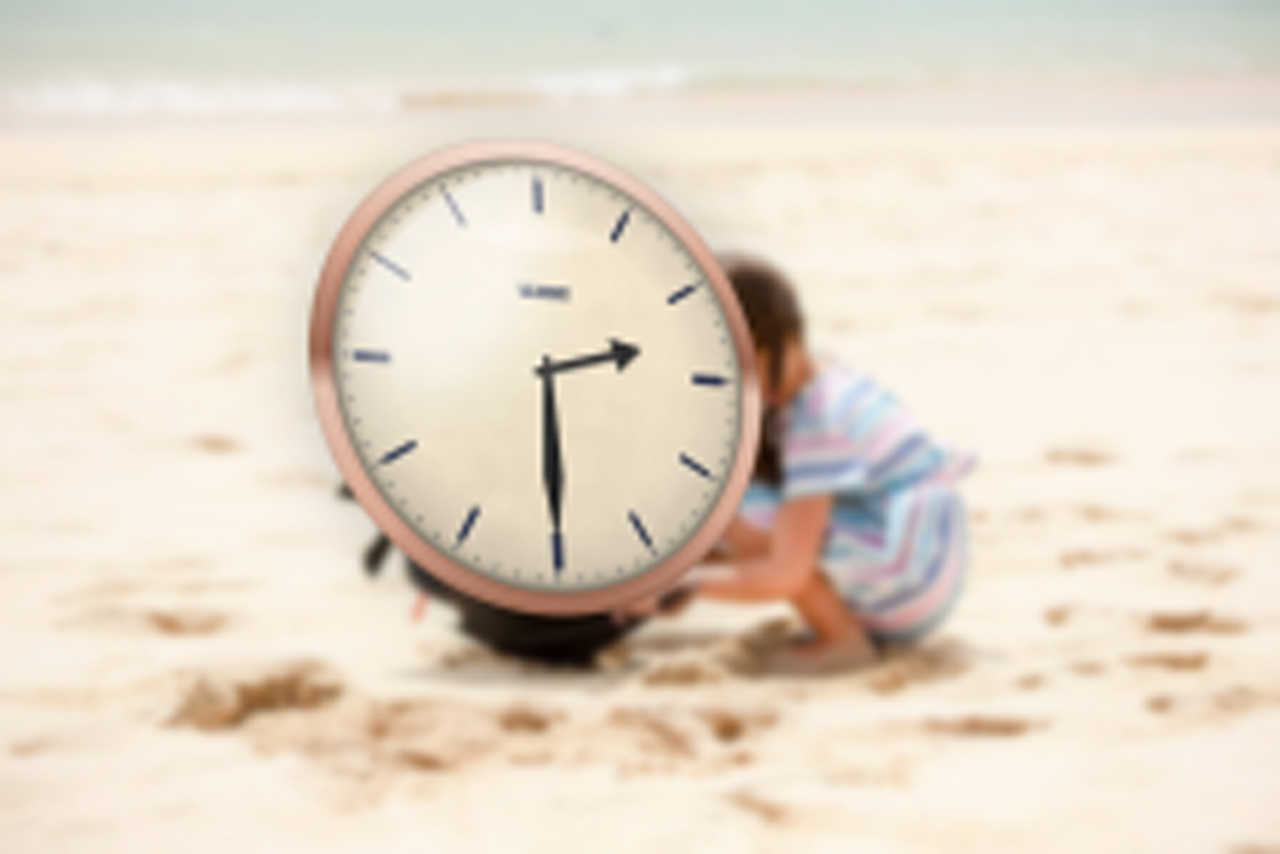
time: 2:30
